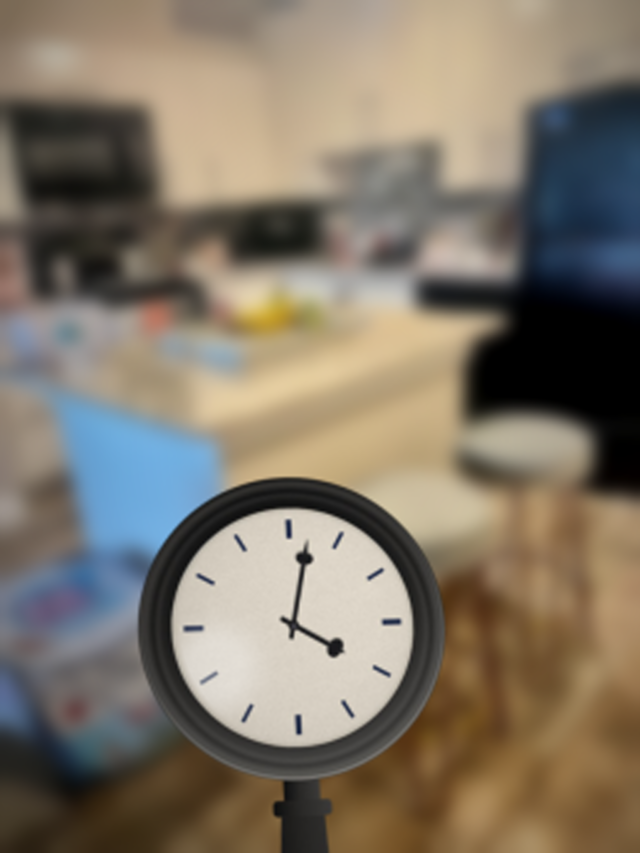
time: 4:02
